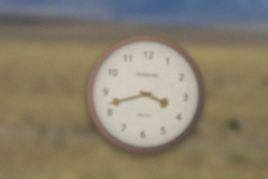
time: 3:42
